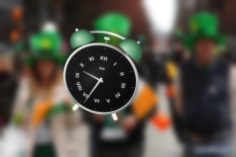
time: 9:34
